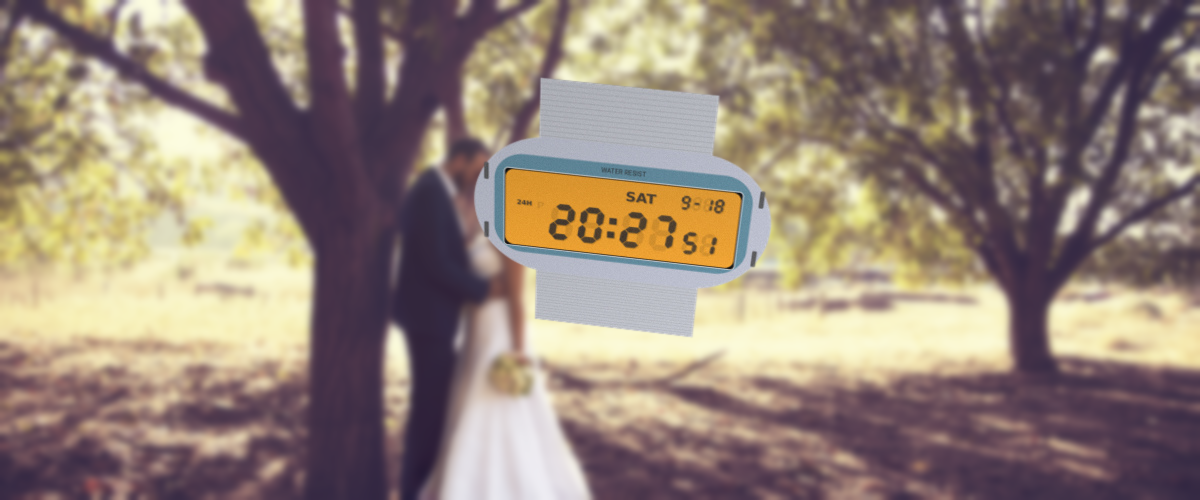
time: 20:27:51
